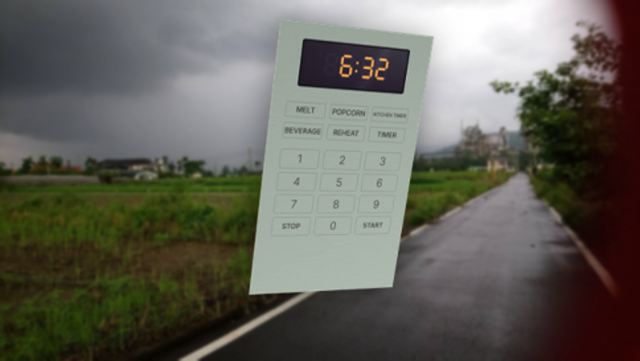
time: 6:32
